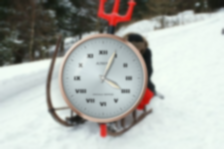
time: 4:04
